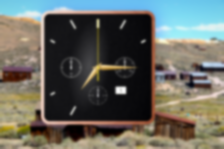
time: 7:15
